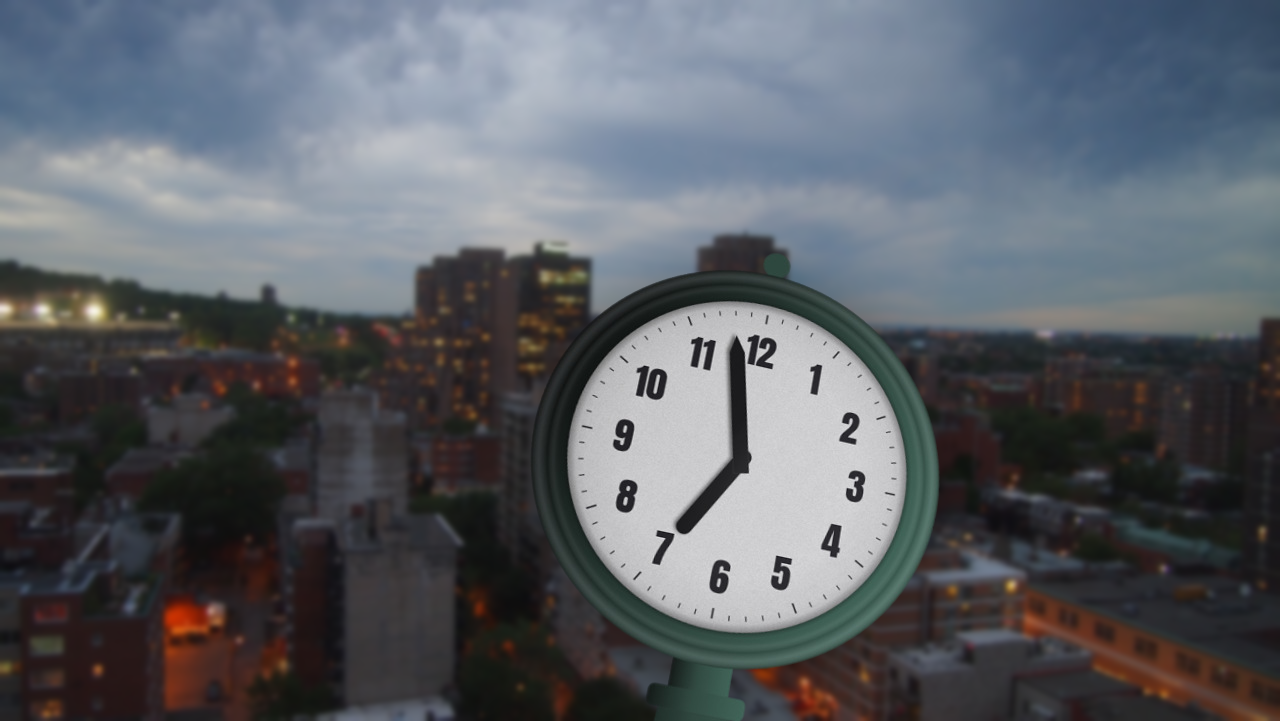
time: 6:58
